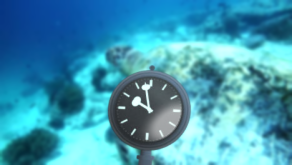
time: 9:58
